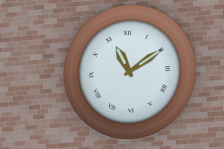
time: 11:10
